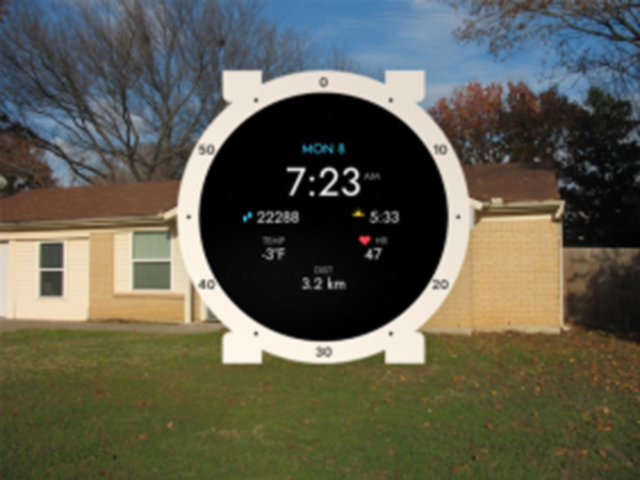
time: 7:23
